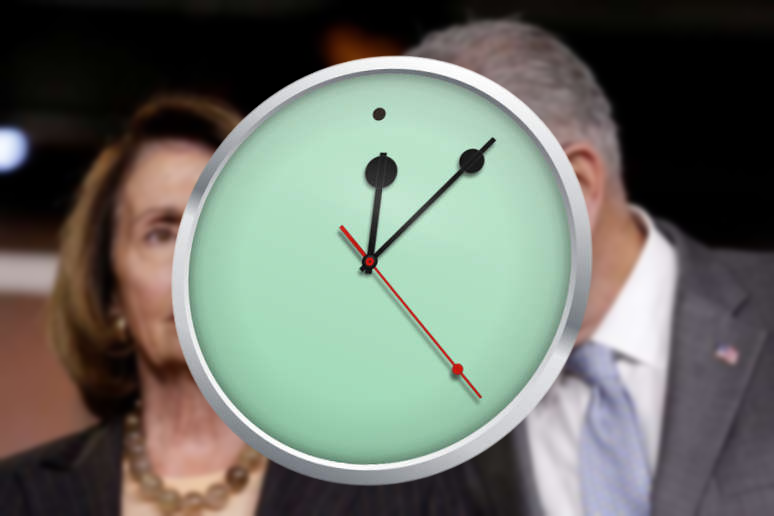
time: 12:07:23
